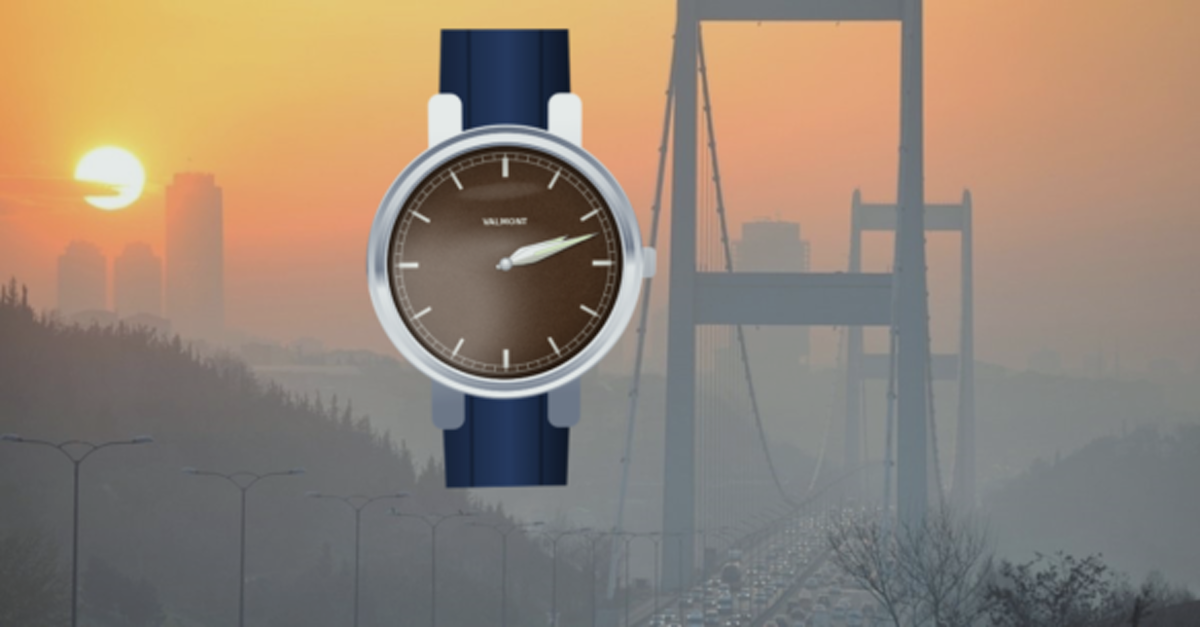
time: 2:12
